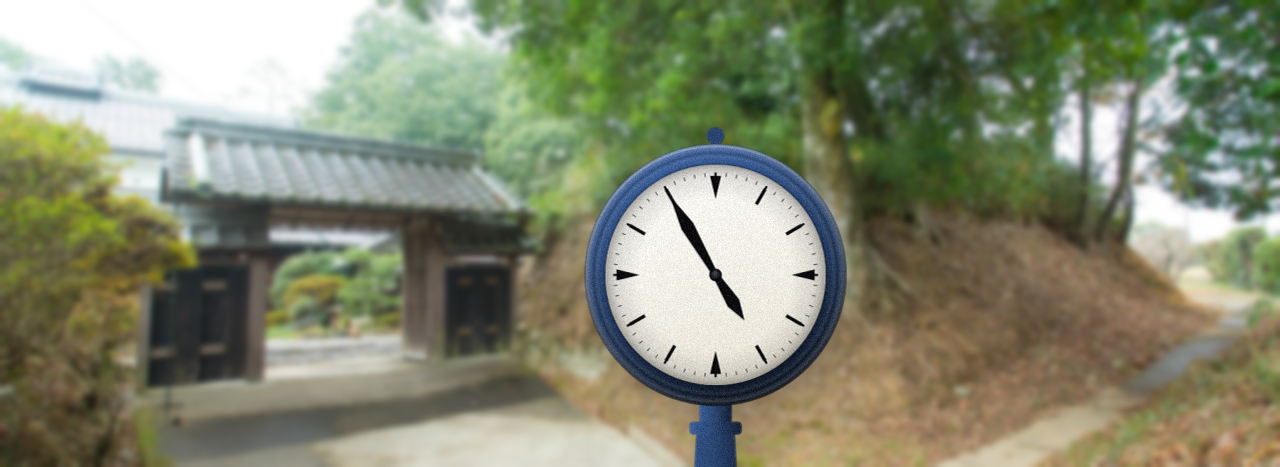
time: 4:55
